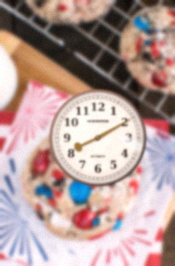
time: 8:10
